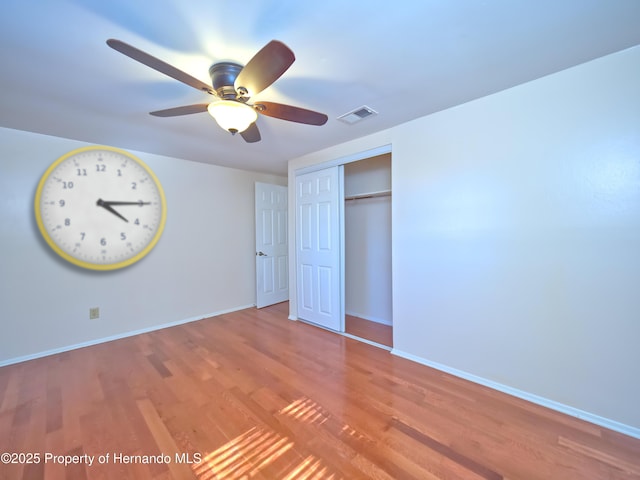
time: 4:15
